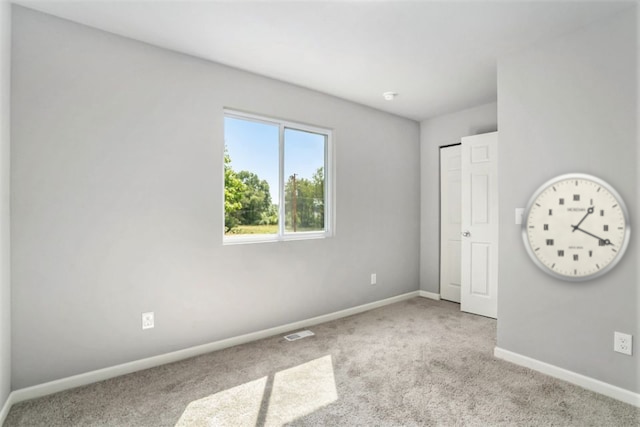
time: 1:19
